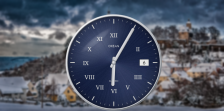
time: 6:05
